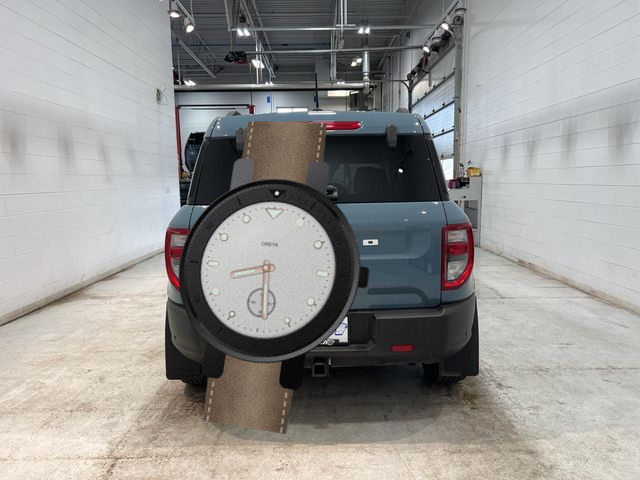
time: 8:29
